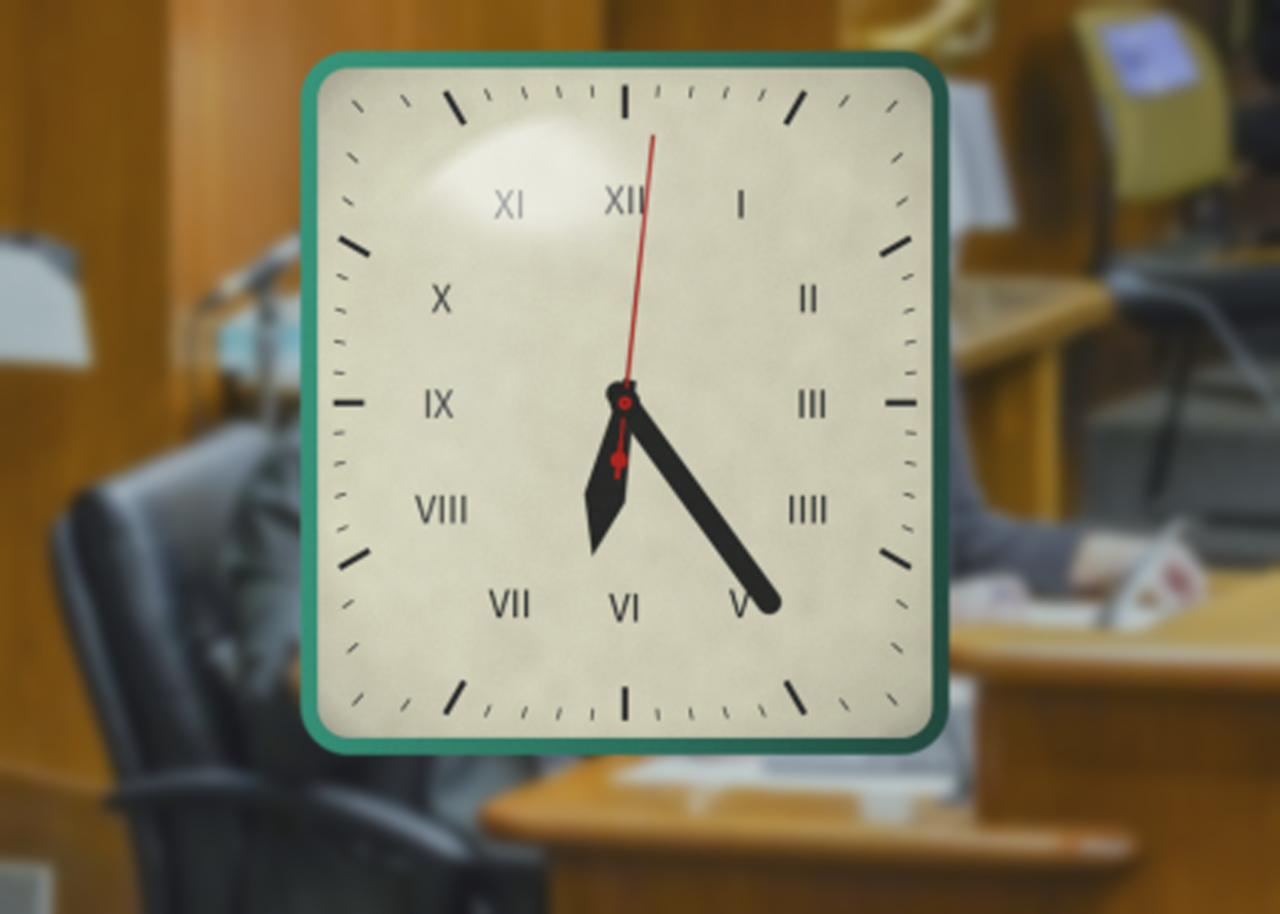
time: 6:24:01
